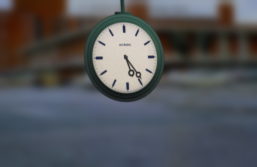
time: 5:24
